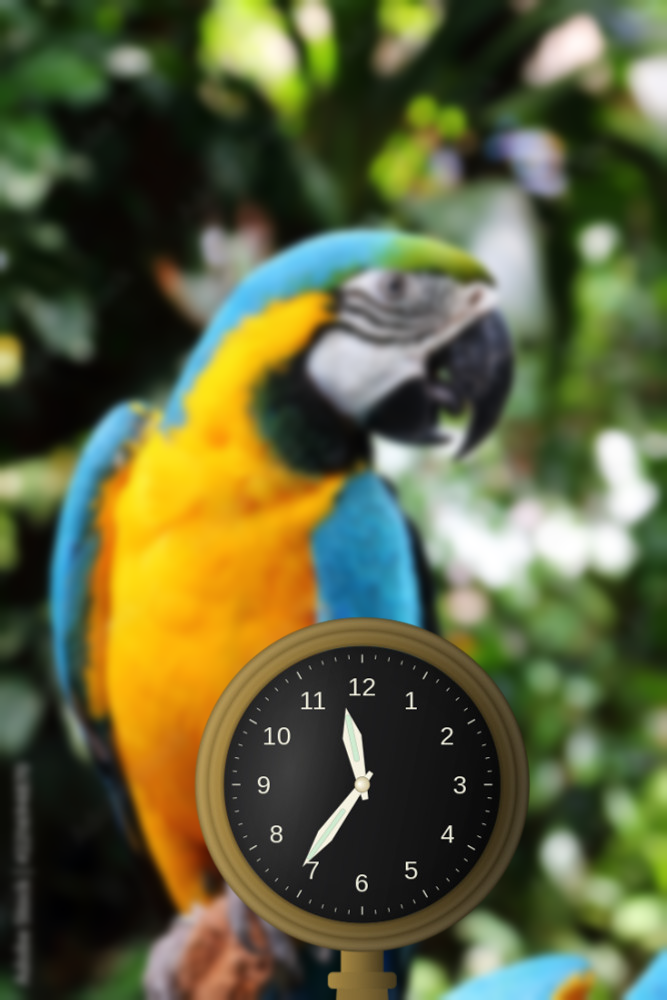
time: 11:36
